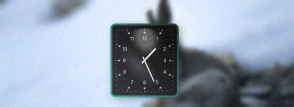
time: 1:26
